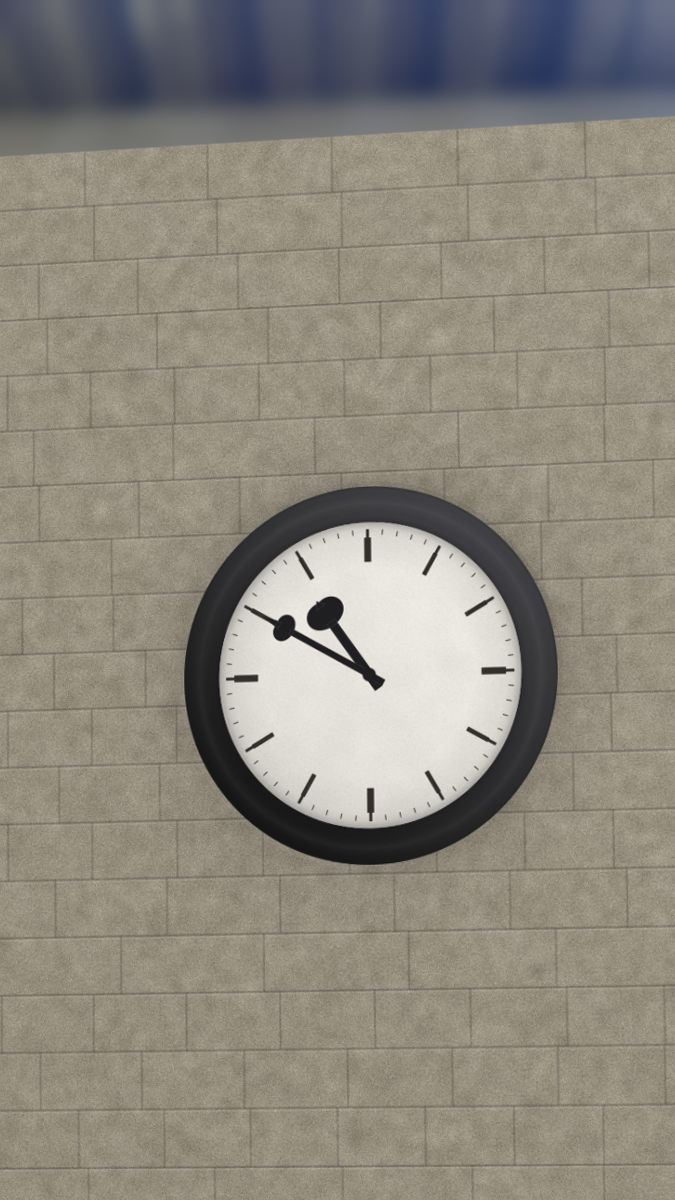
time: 10:50
